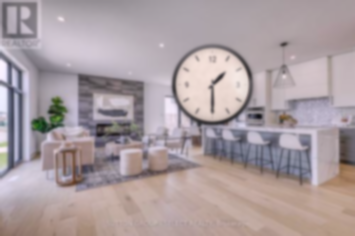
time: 1:30
